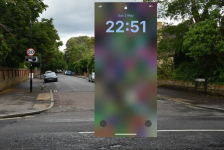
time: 22:51
